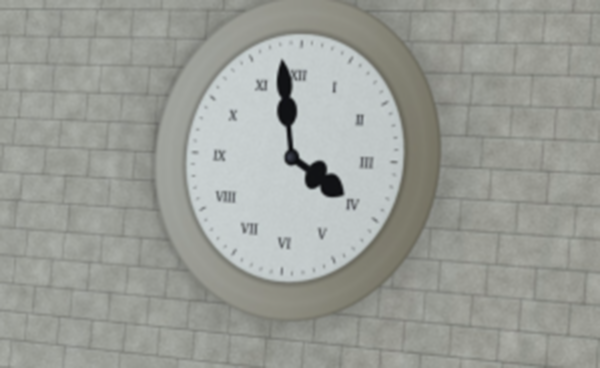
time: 3:58
